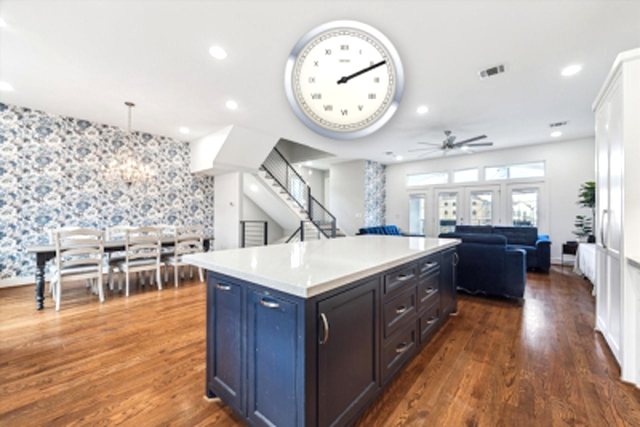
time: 2:11
